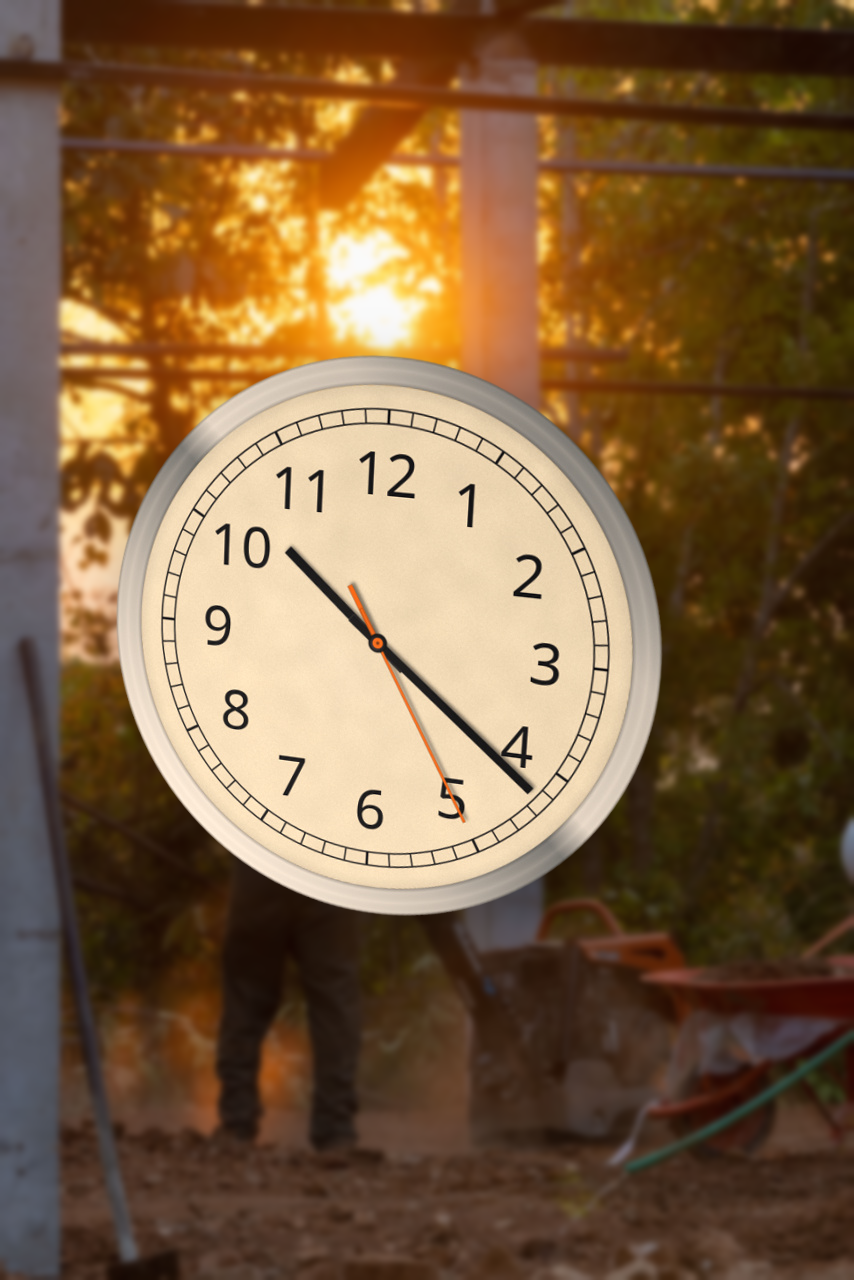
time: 10:21:25
